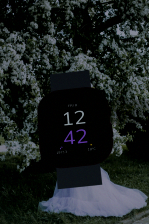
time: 12:42
